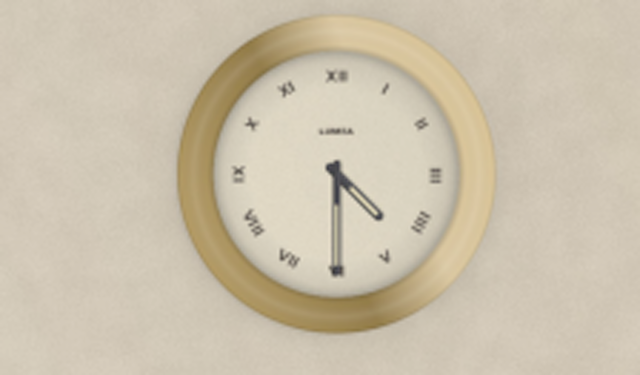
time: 4:30
